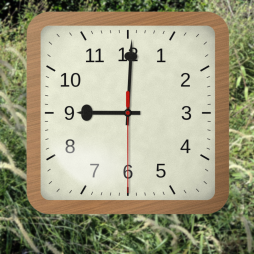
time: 9:00:30
